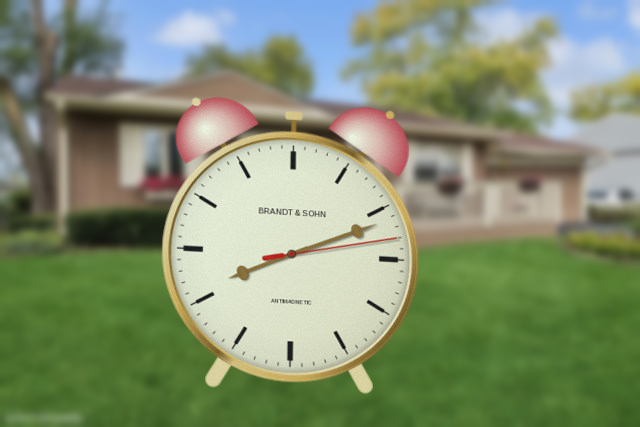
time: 8:11:13
